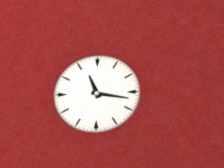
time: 11:17
